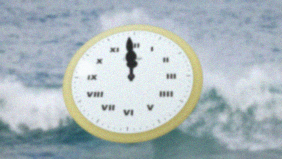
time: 11:59
